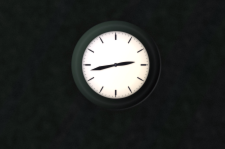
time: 2:43
